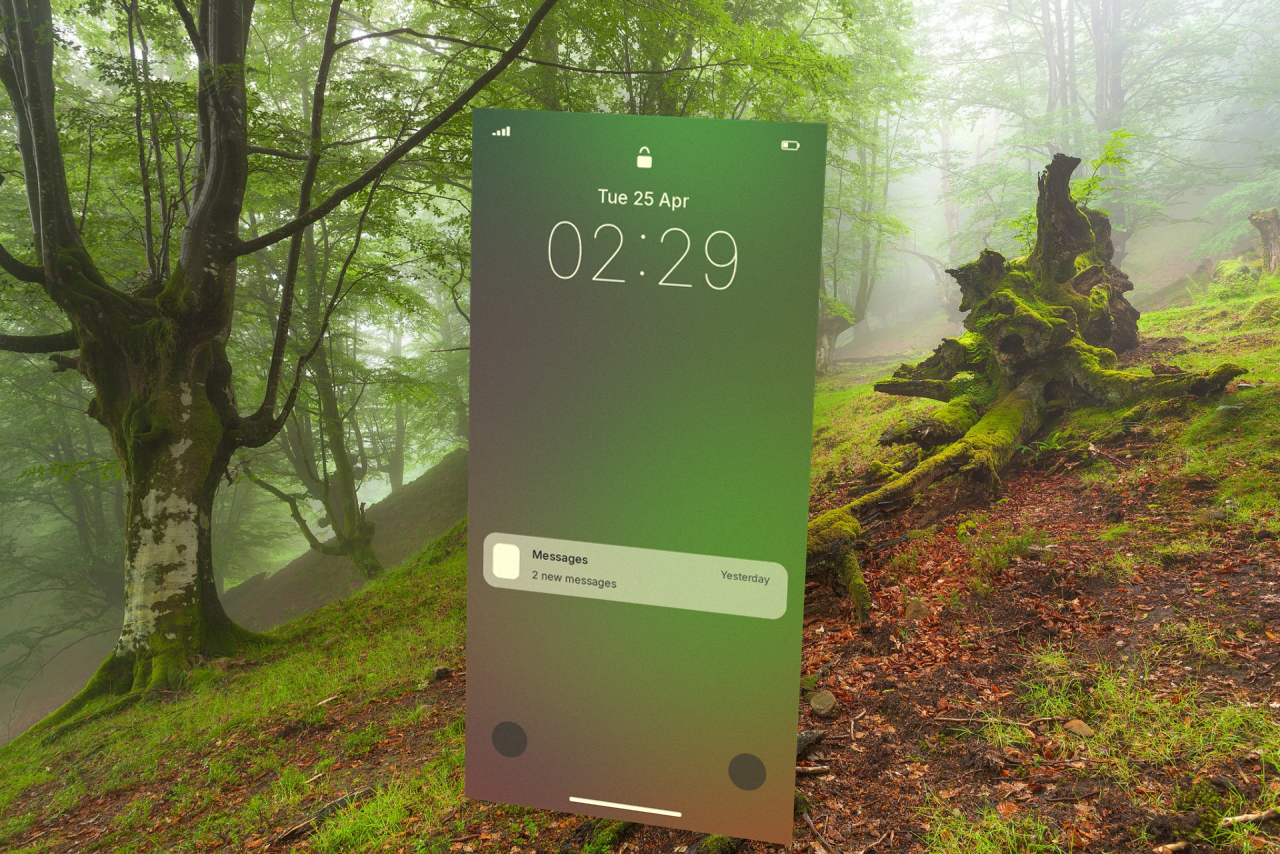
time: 2:29
